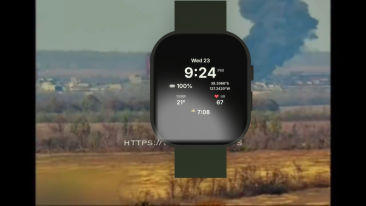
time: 9:24
